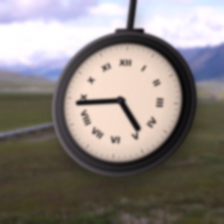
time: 4:44
